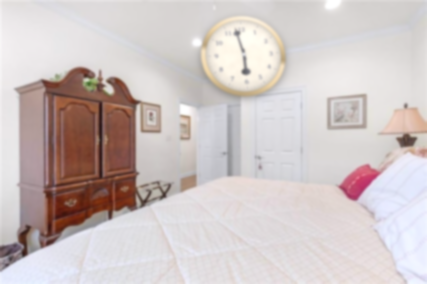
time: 5:58
